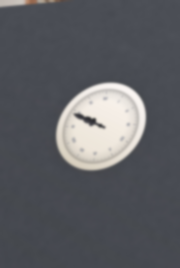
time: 9:49
